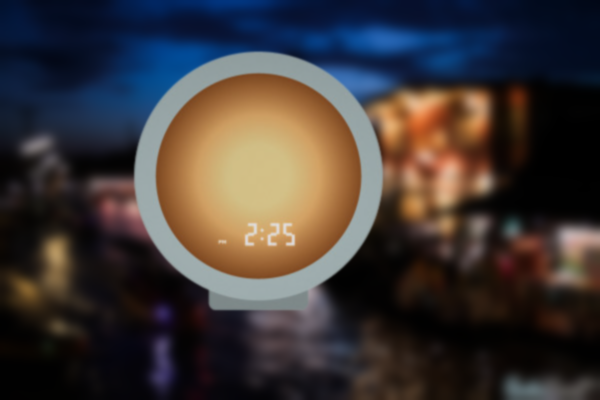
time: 2:25
